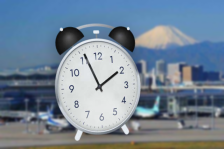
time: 1:56
